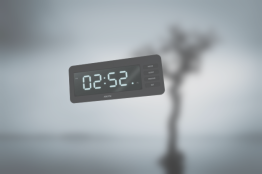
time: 2:52
